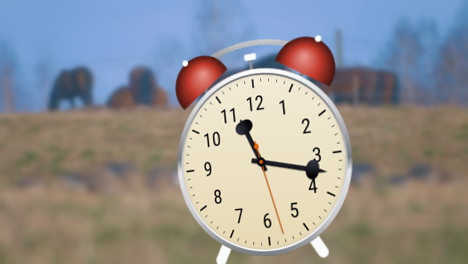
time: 11:17:28
